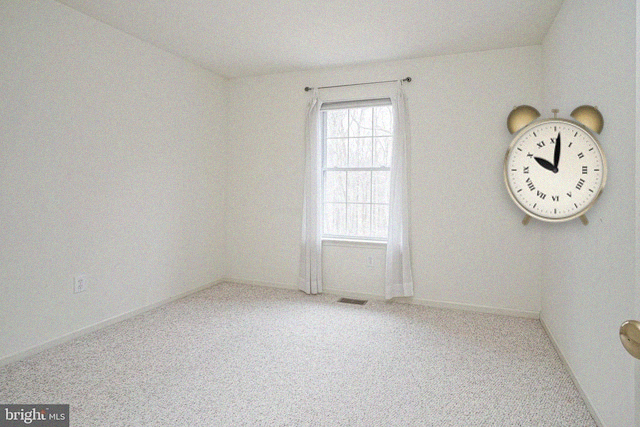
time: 10:01
